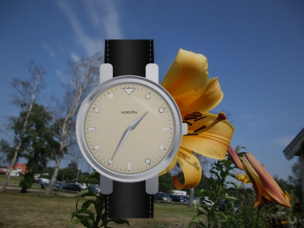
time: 1:35
